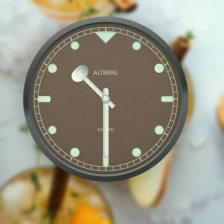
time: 10:30
